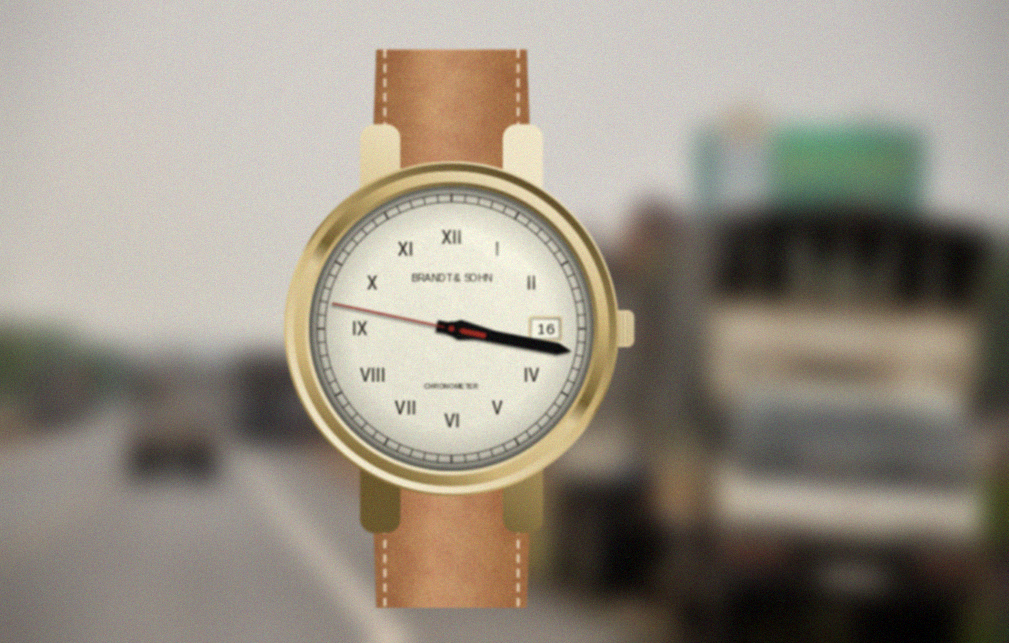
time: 3:16:47
